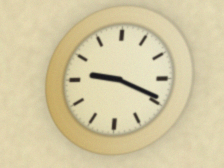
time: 9:19
